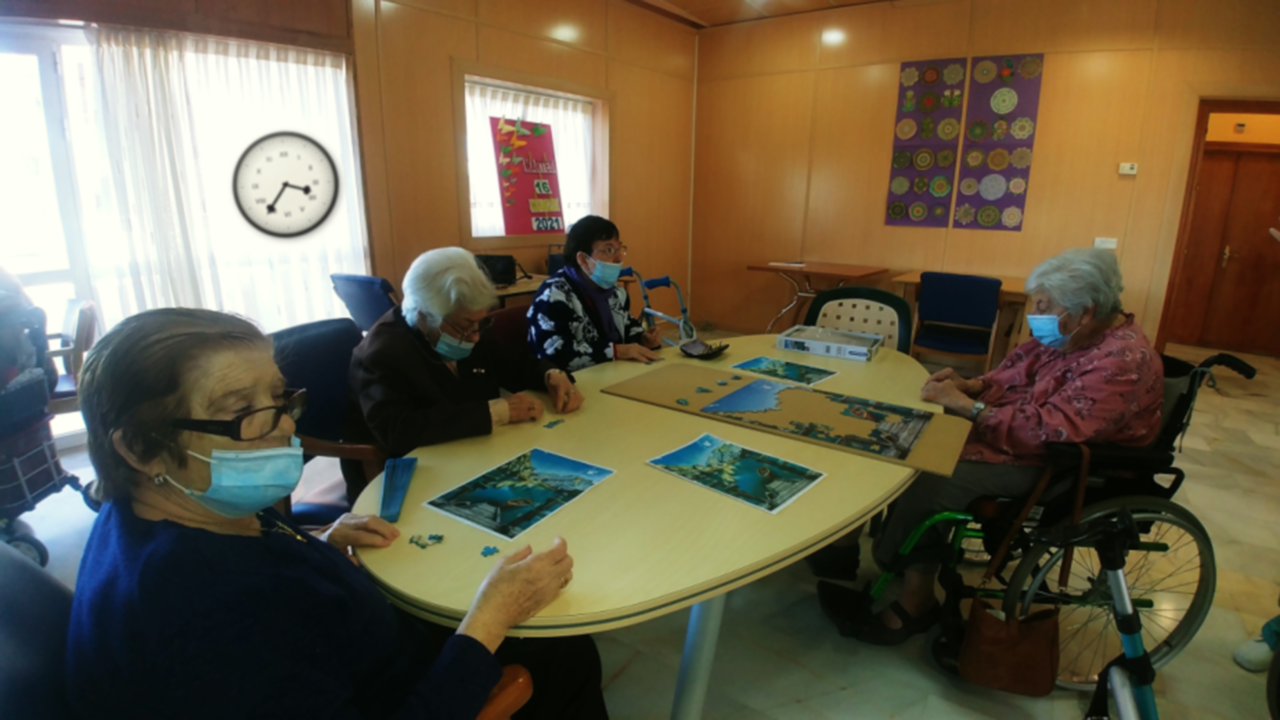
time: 3:36
